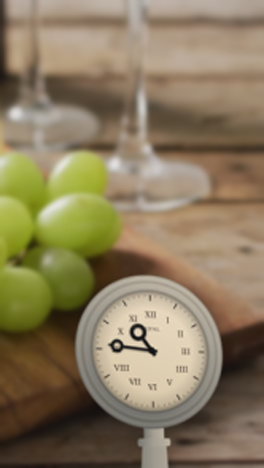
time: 10:46
